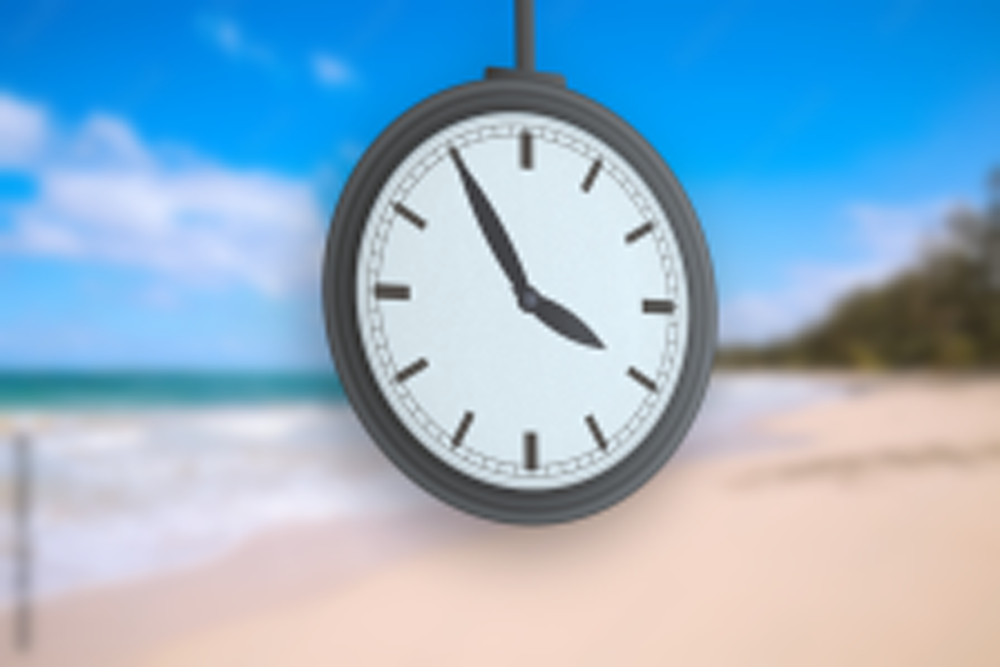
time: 3:55
